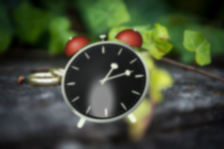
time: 1:13
